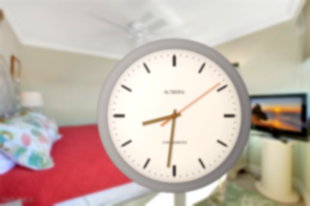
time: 8:31:09
